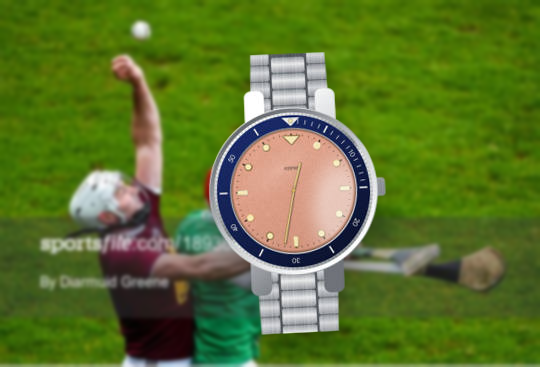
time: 12:32
